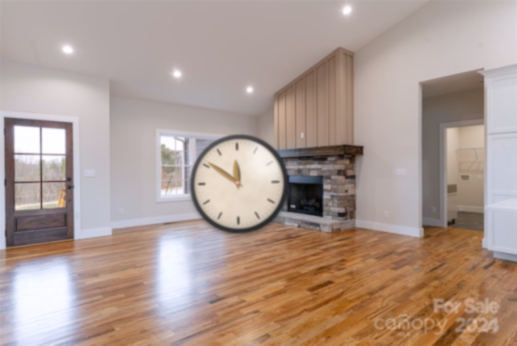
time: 11:51
